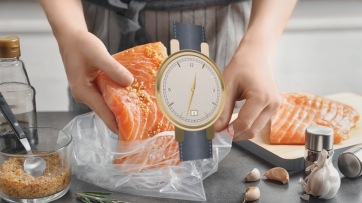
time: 12:33
